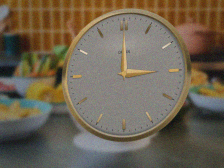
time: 3:00
